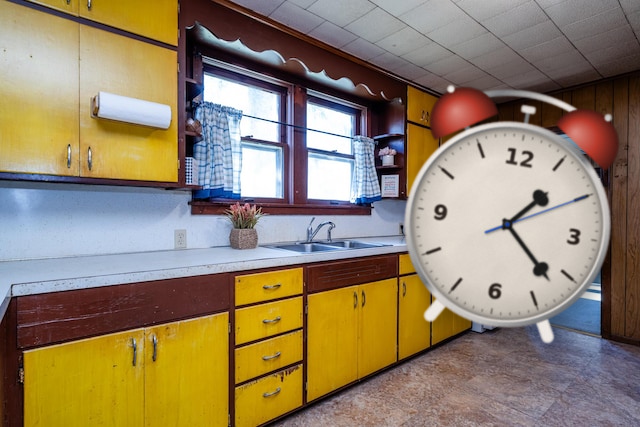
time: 1:22:10
